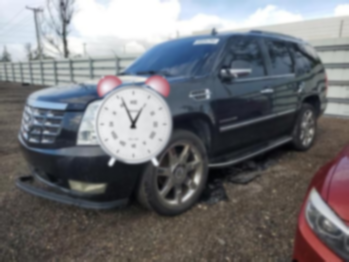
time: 12:56
